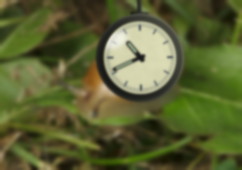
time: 10:41
